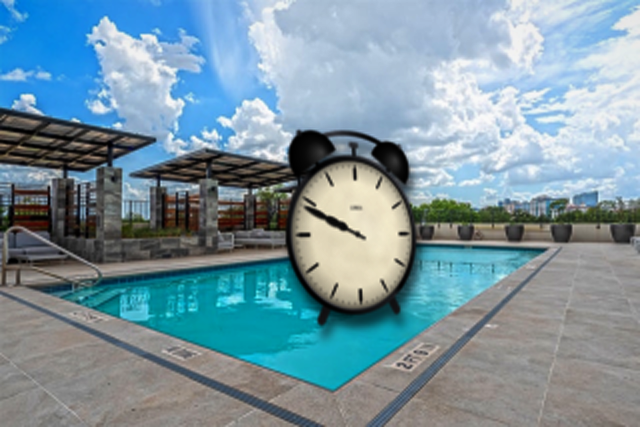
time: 9:49
